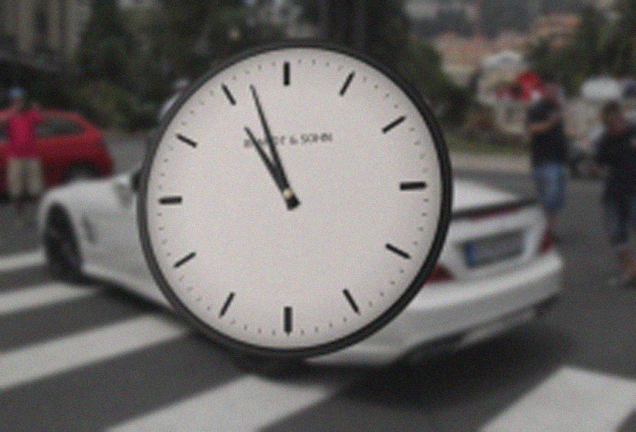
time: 10:57
